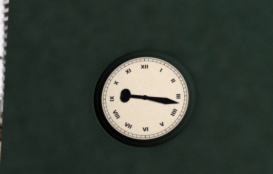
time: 9:17
